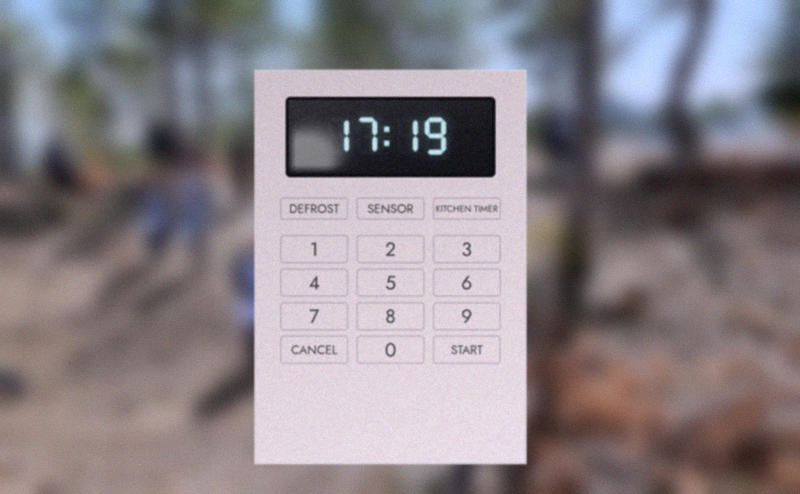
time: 17:19
